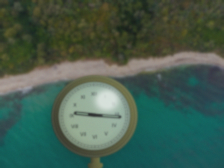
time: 9:16
